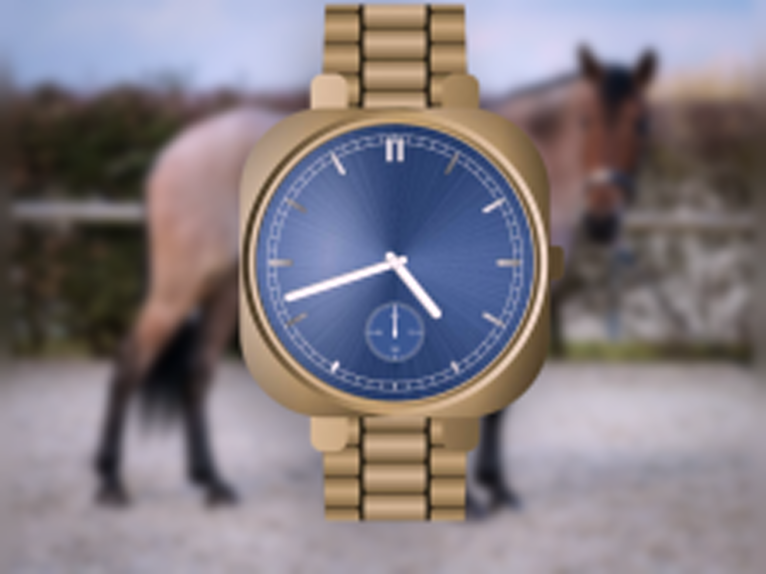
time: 4:42
